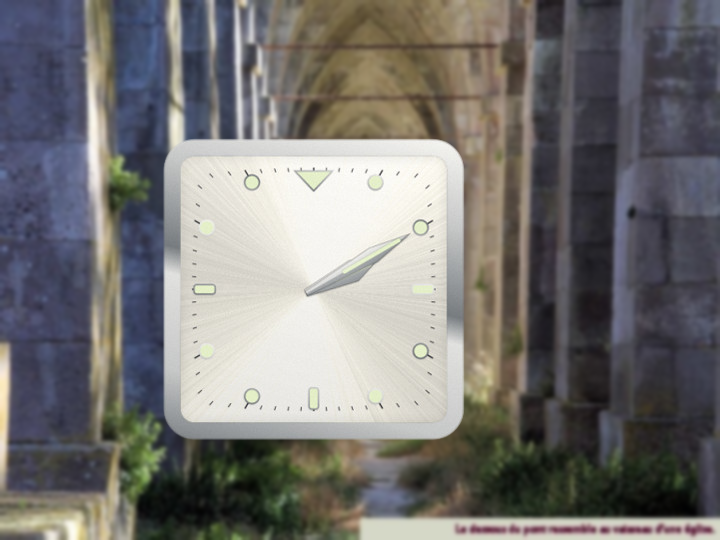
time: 2:10
